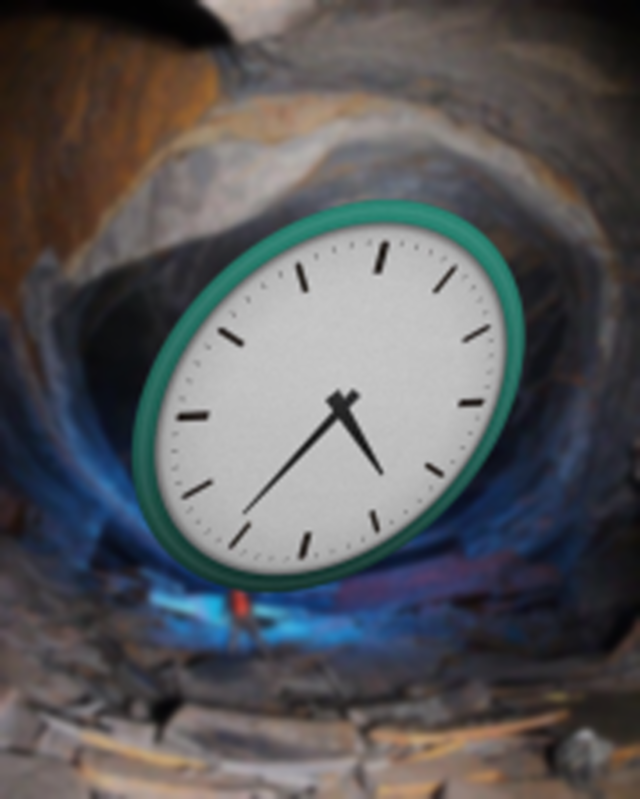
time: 4:36
